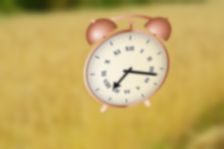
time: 7:17
